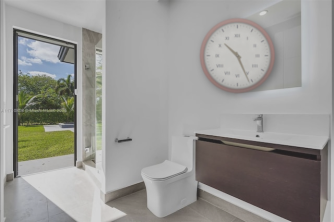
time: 10:26
